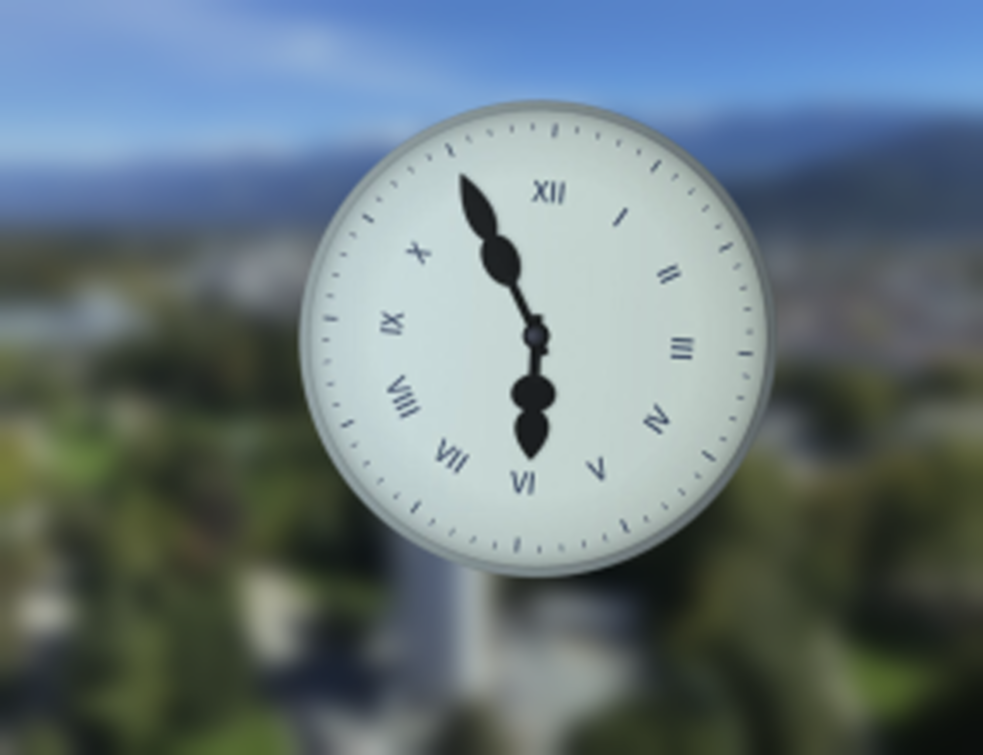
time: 5:55
